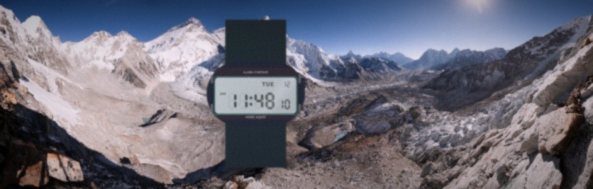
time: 11:48:10
